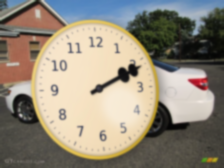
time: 2:11
